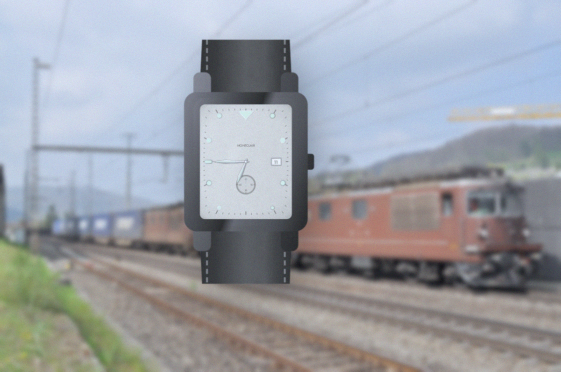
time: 6:45
